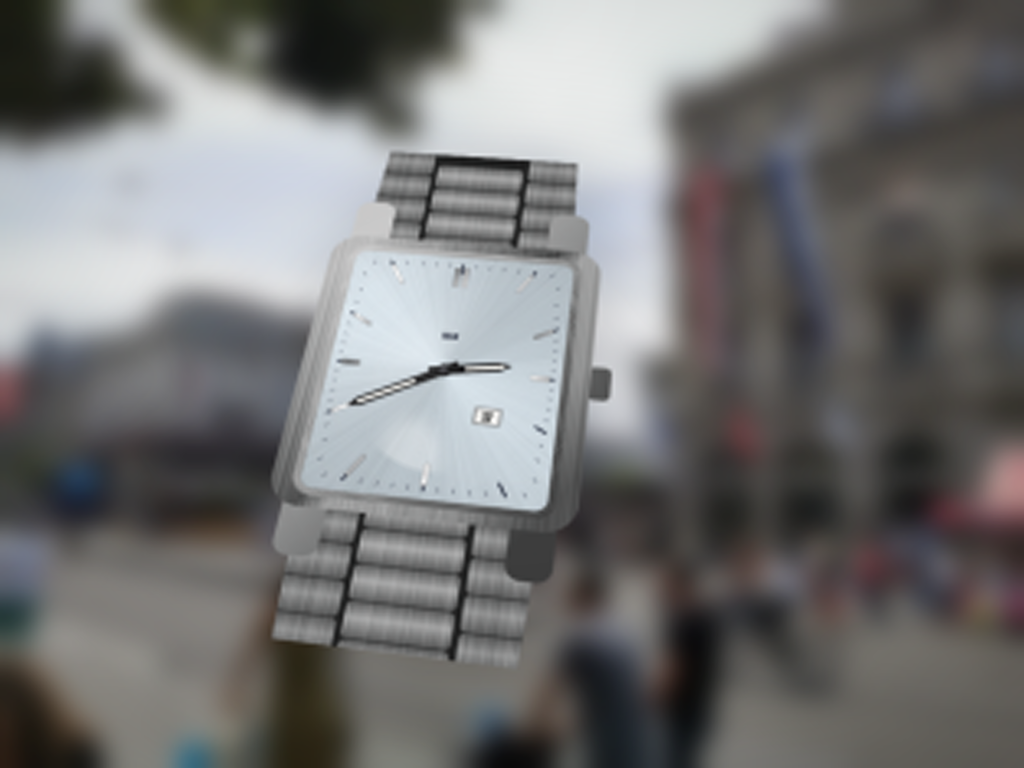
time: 2:40
